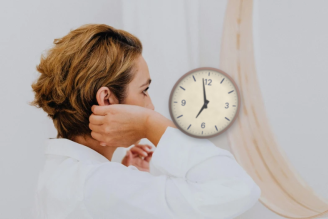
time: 6:58
